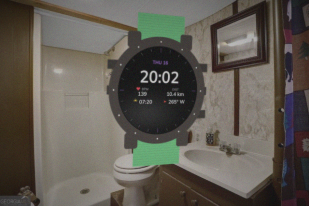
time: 20:02
